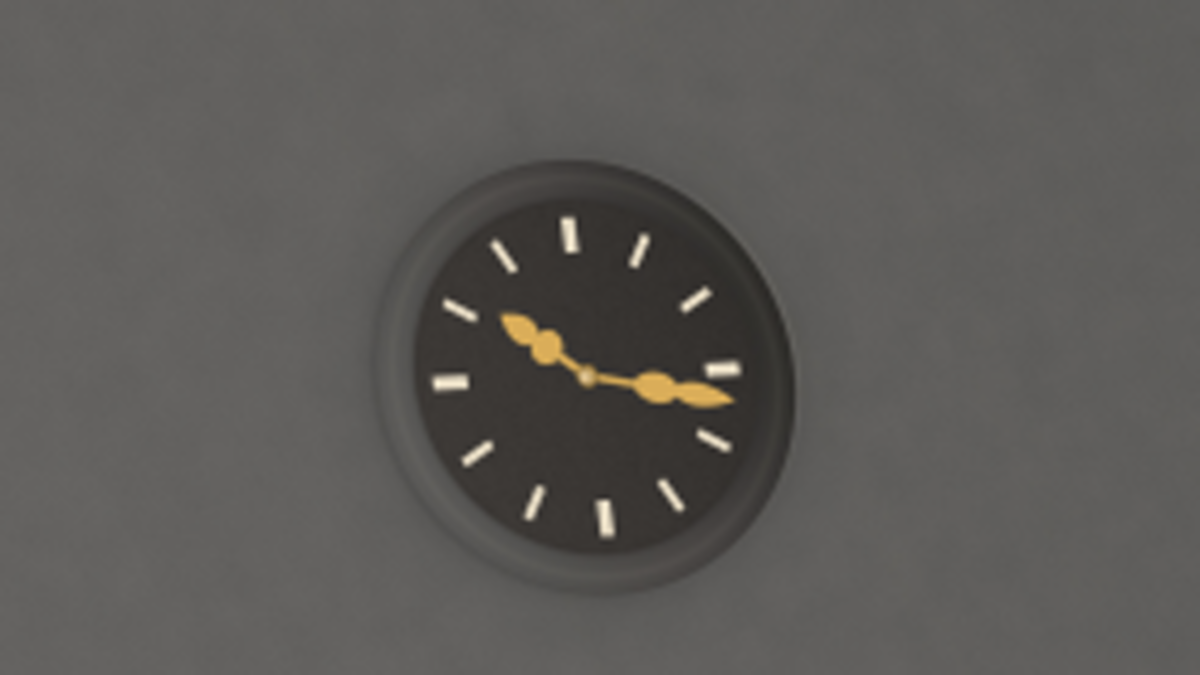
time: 10:17
